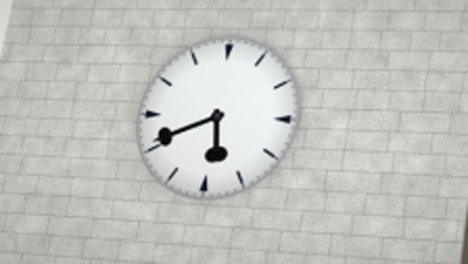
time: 5:41
